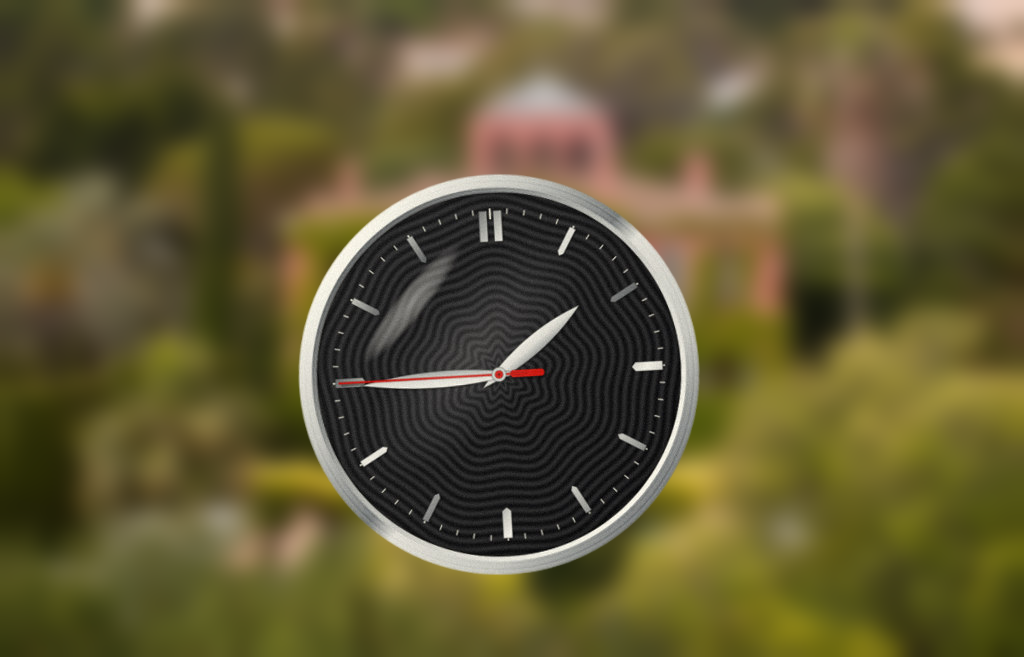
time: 1:44:45
